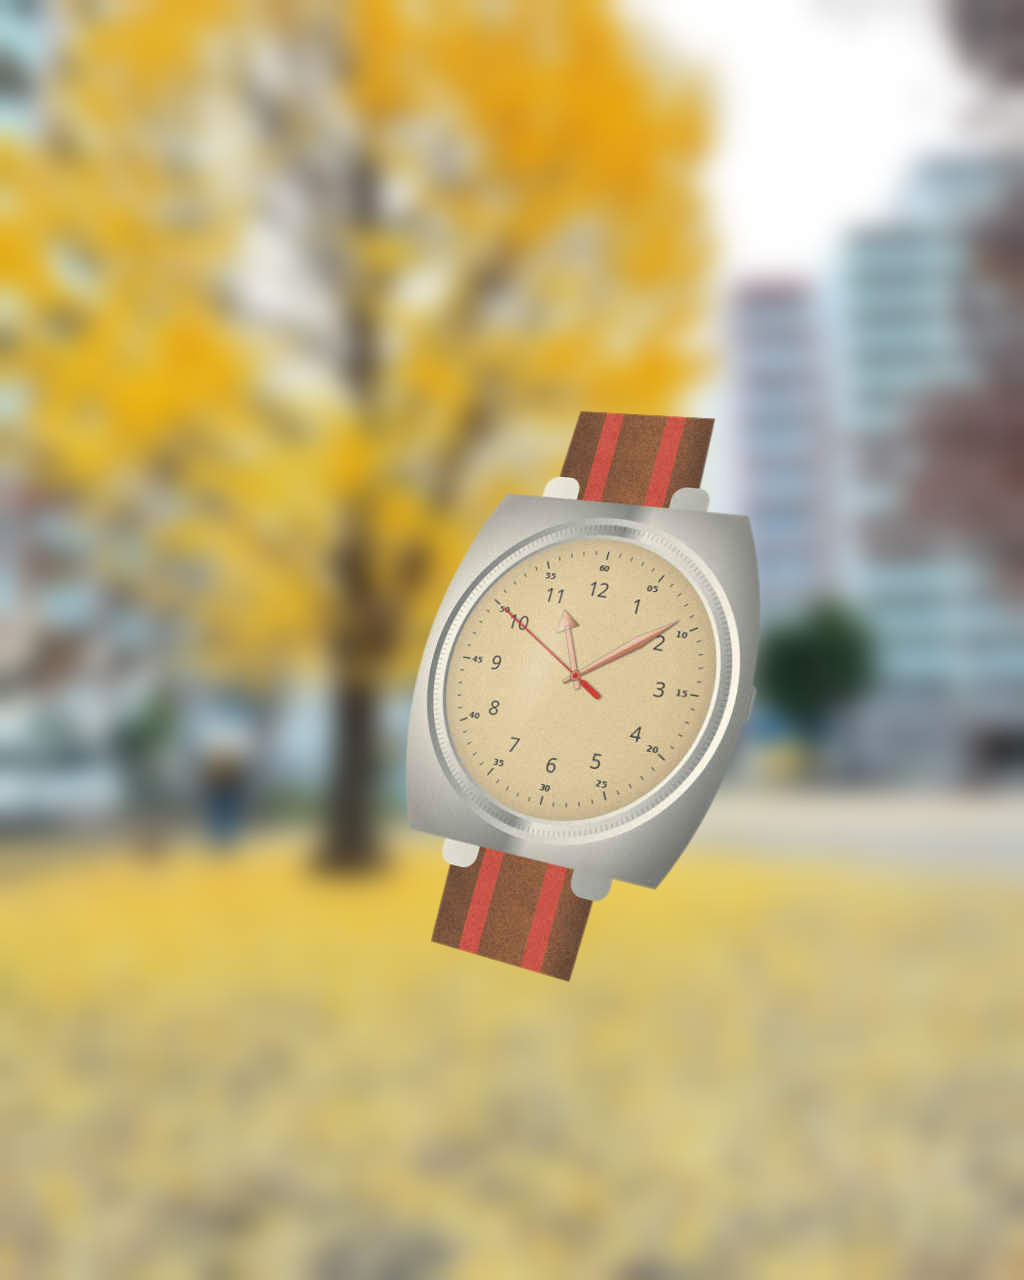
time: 11:08:50
